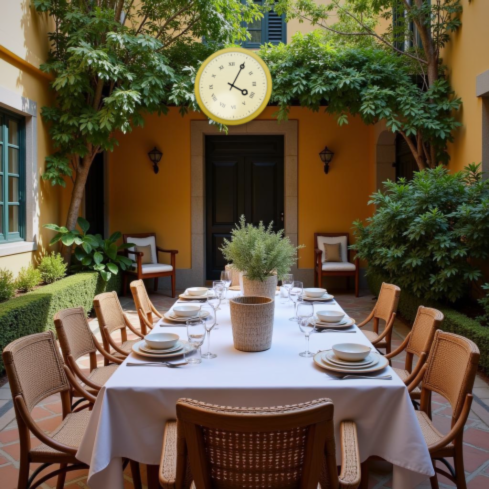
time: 4:05
